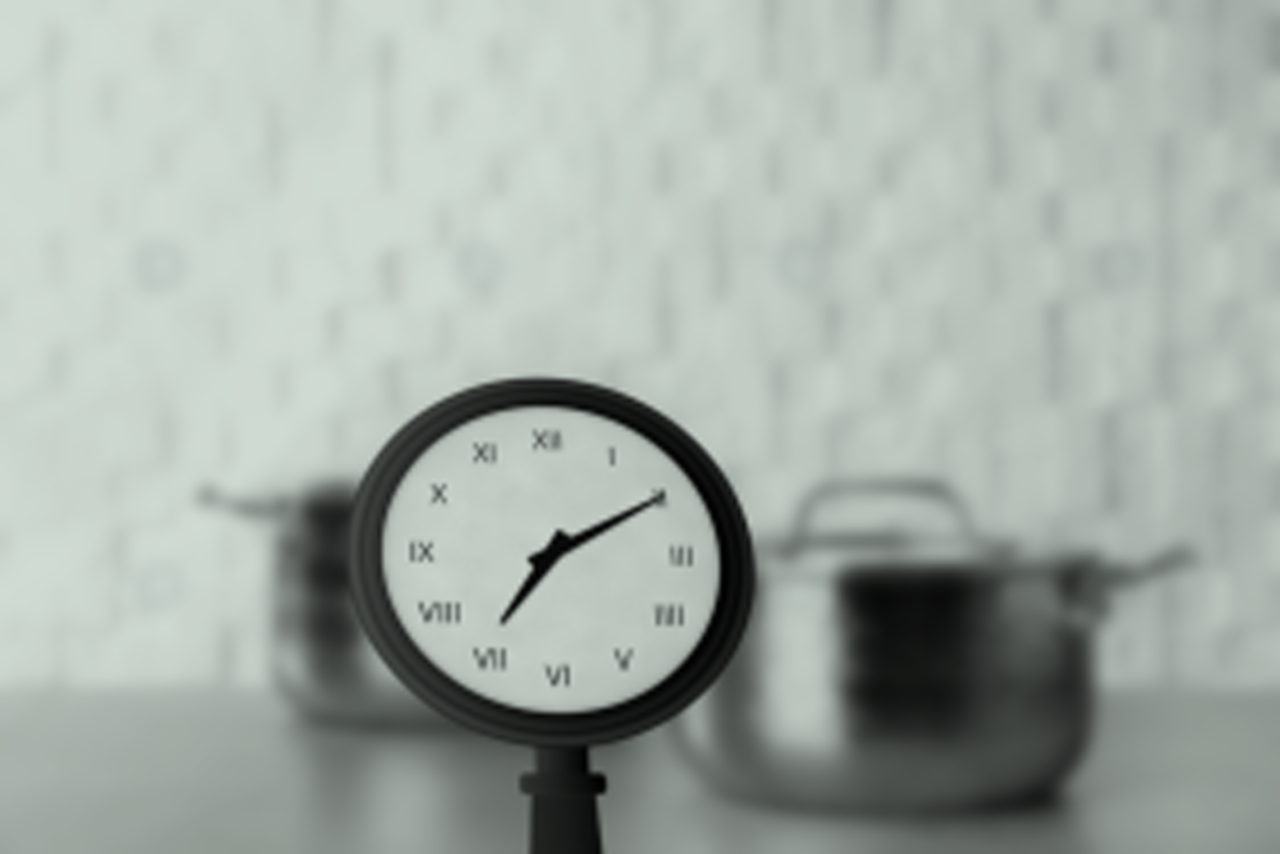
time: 7:10
